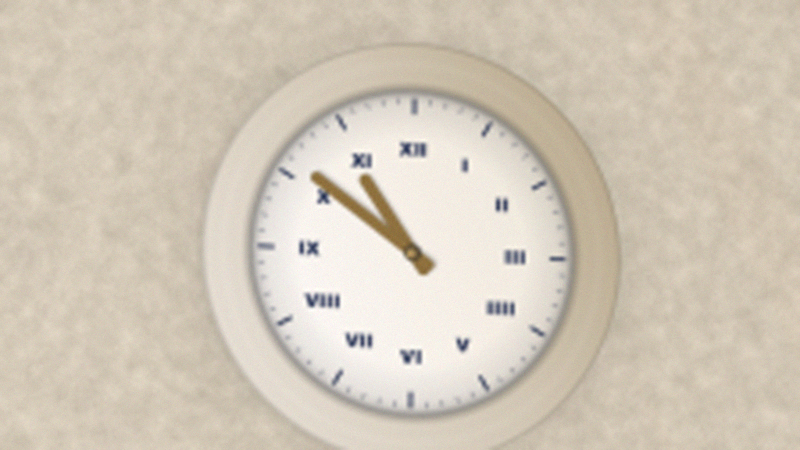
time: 10:51
